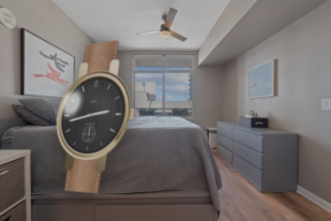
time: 2:43
